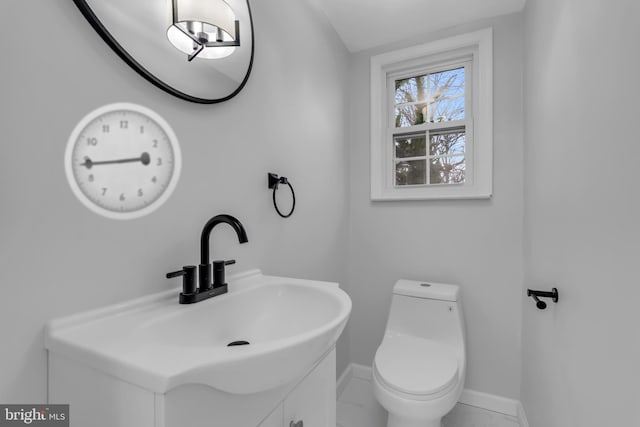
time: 2:44
